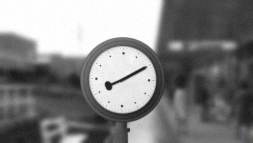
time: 8:10
